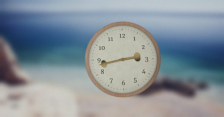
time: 2:43
